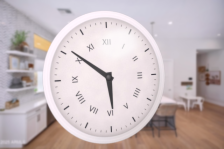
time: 5:51
